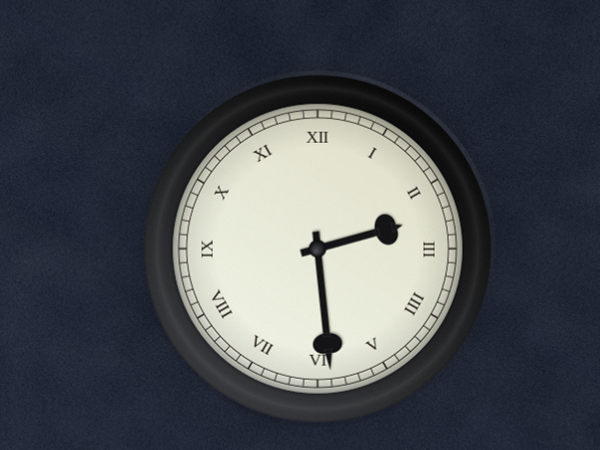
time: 2:29
